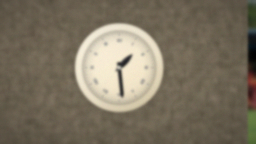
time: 1:29
